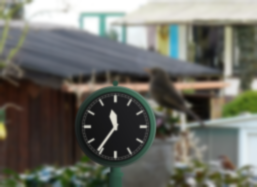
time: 11:36
